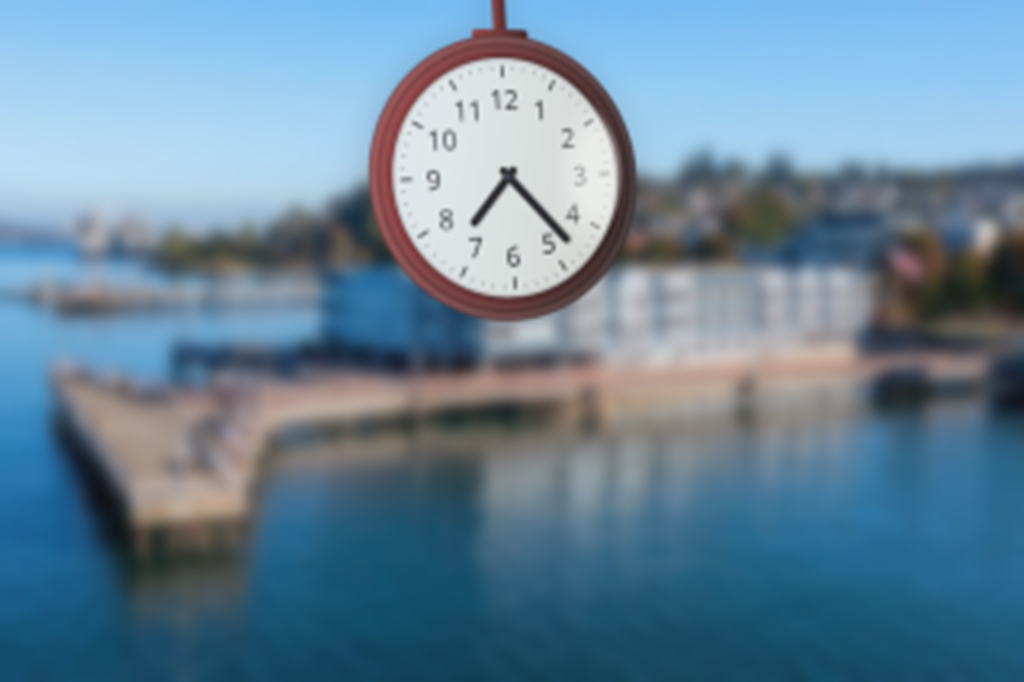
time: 7:23
